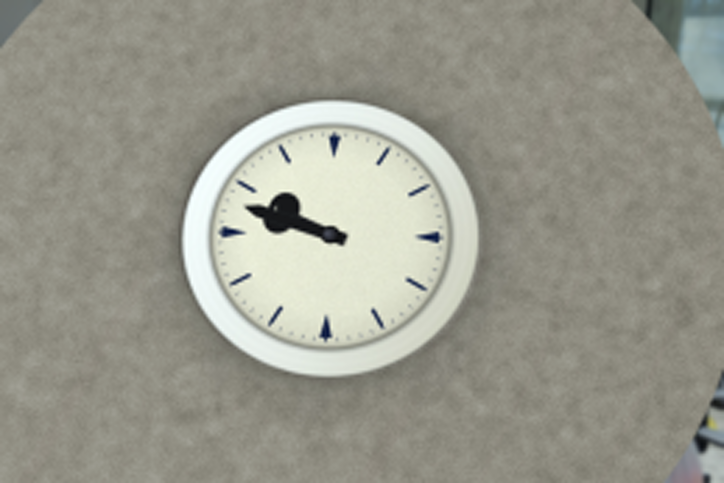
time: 9:48
